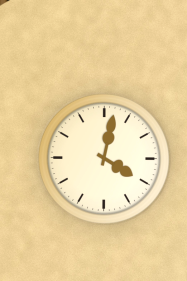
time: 4:02
